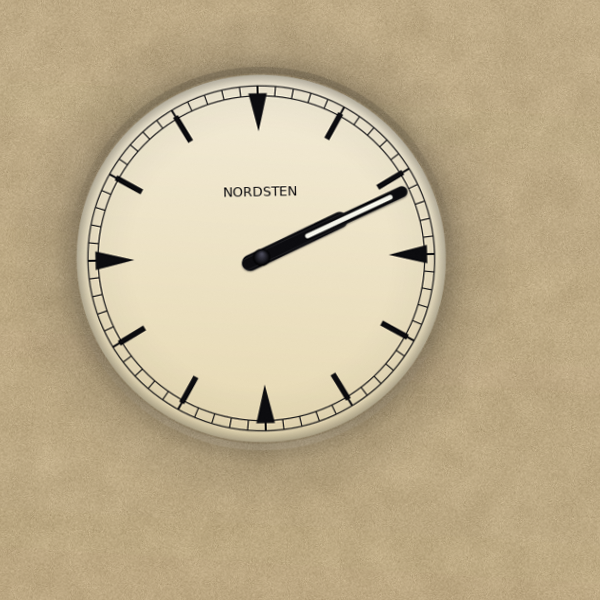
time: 2:11
